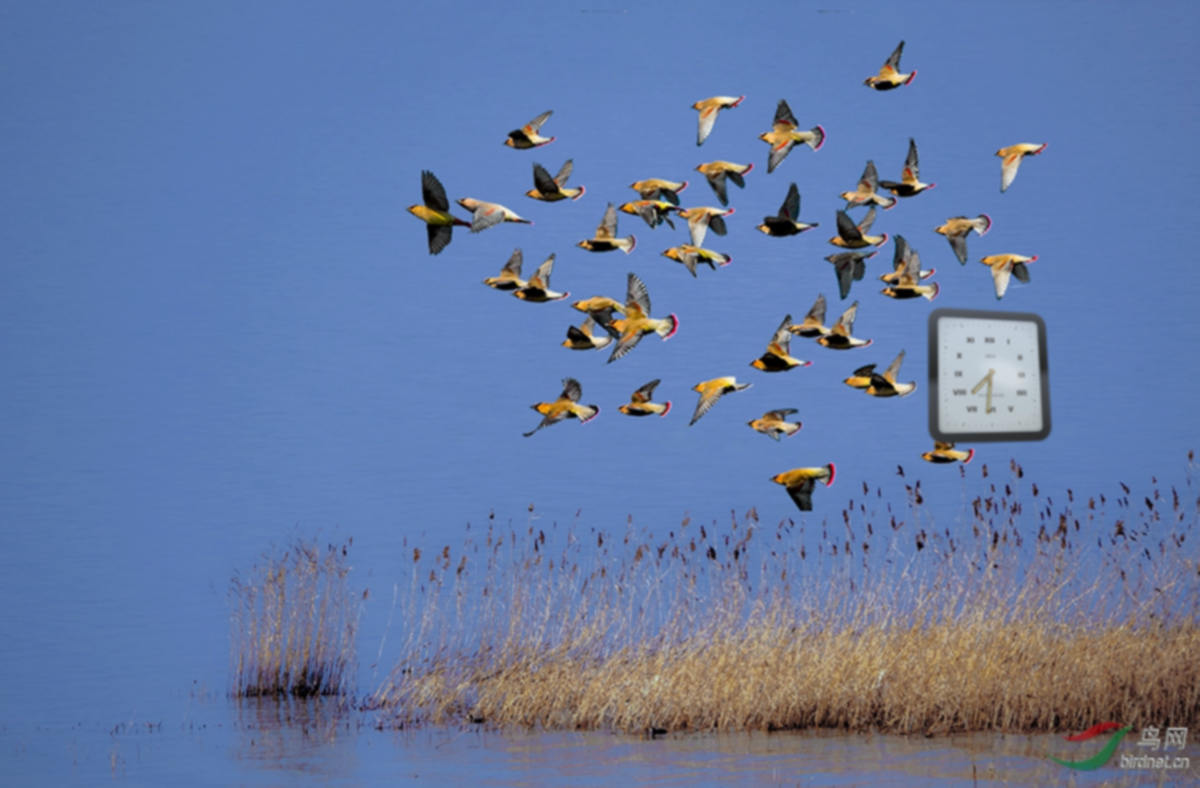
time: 7:31
